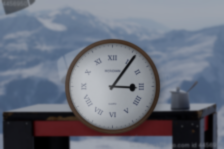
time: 3:06
